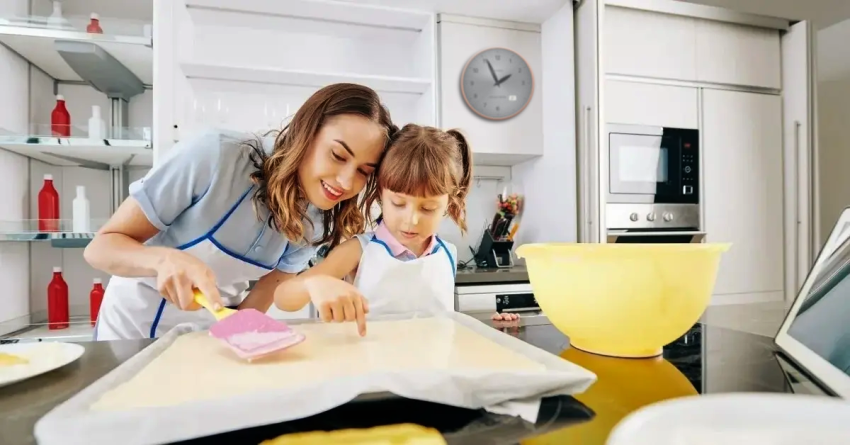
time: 1:56
